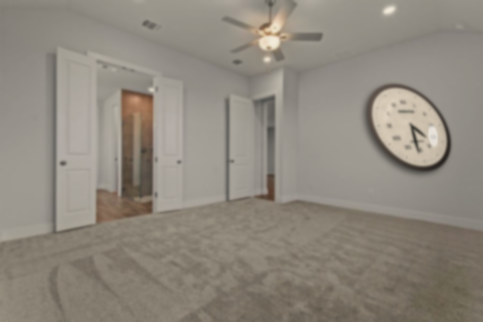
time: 4:31
